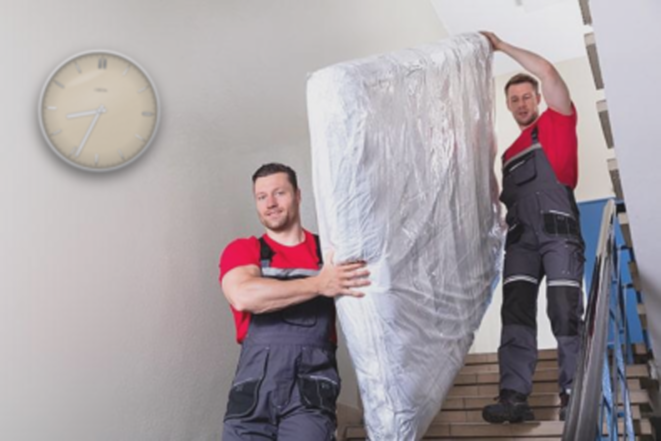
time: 8:34
